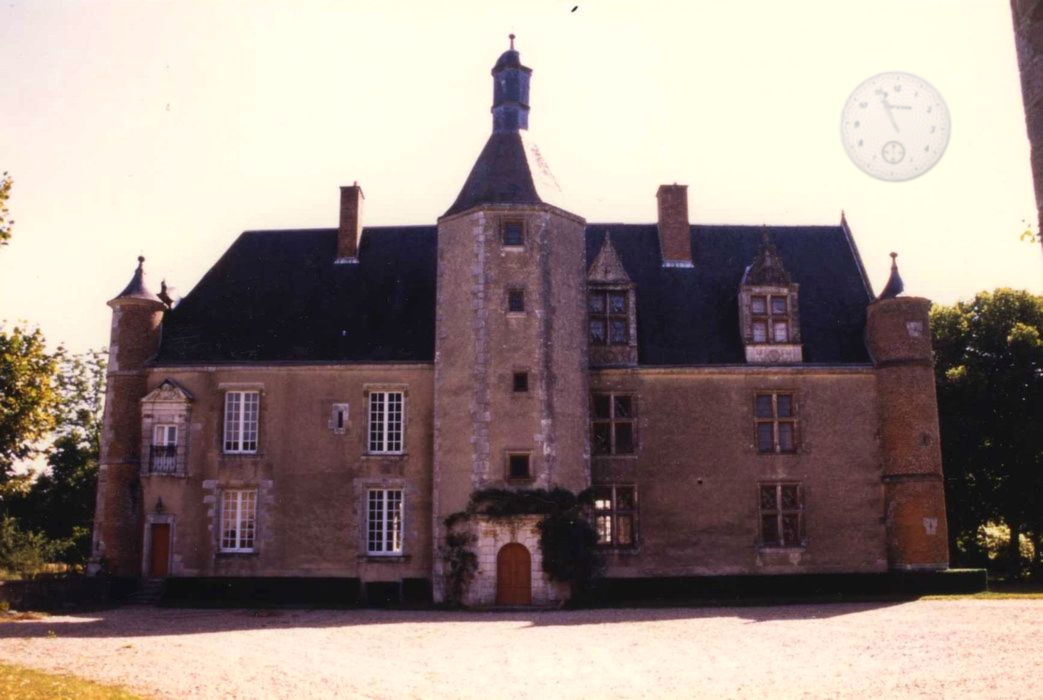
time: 10:56
